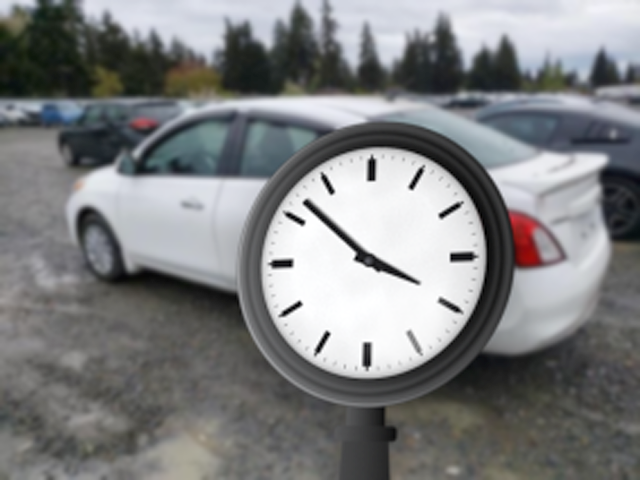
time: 3:52
